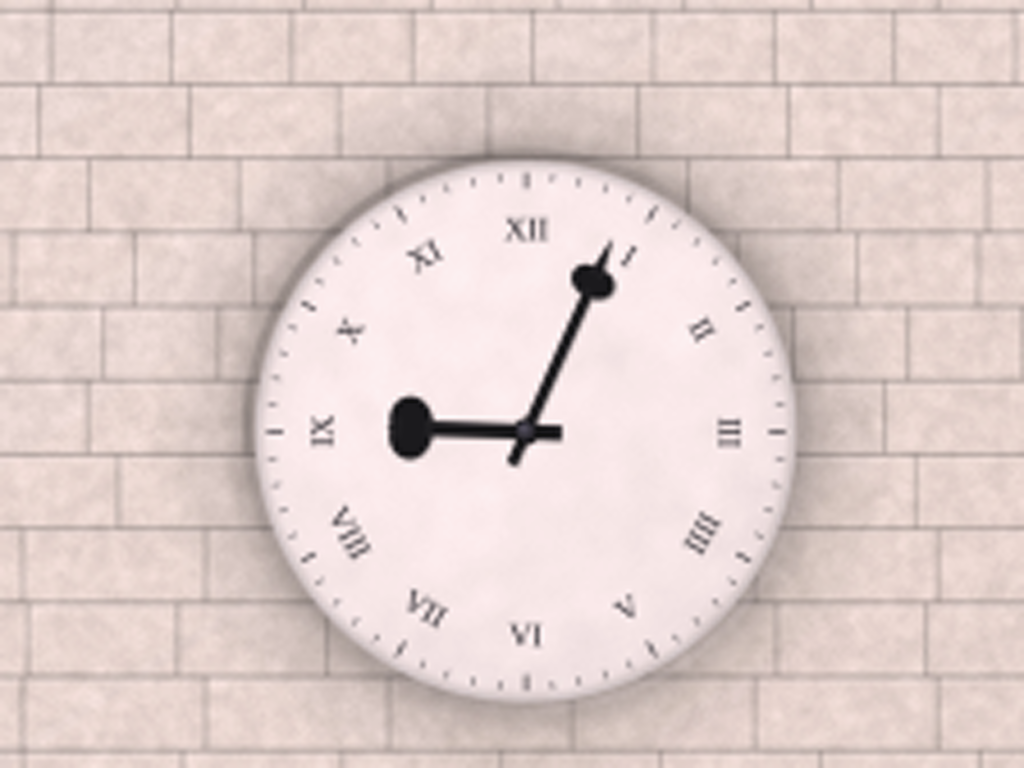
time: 9:04
